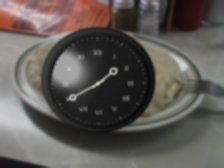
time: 1:40
